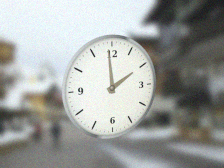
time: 1:59
